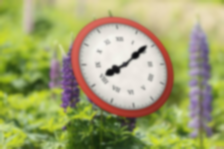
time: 8:09
